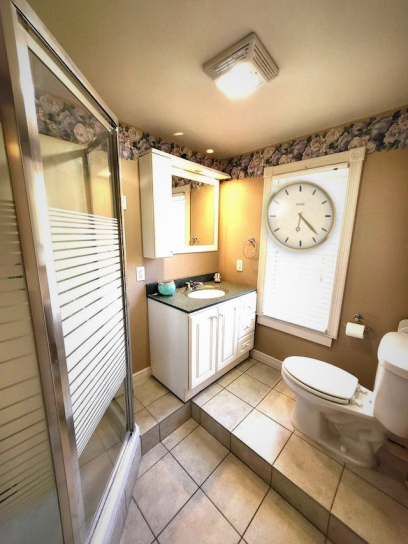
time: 6:23
